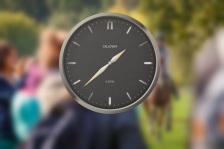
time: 1:38
